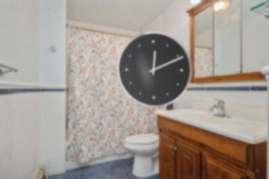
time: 12:11
